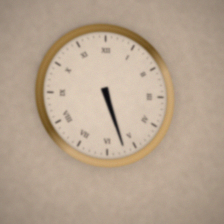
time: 5:27
